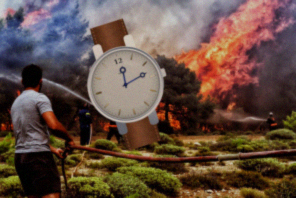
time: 12:13
